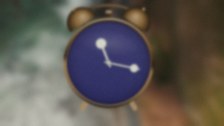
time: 11:17
